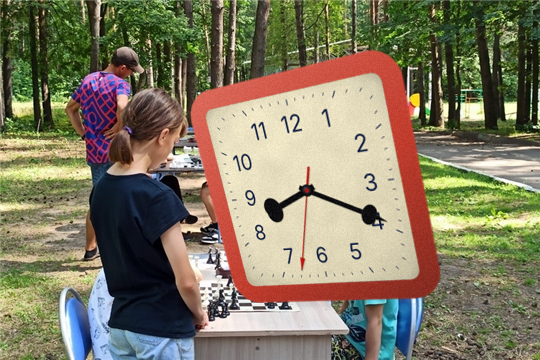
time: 8:19:33
